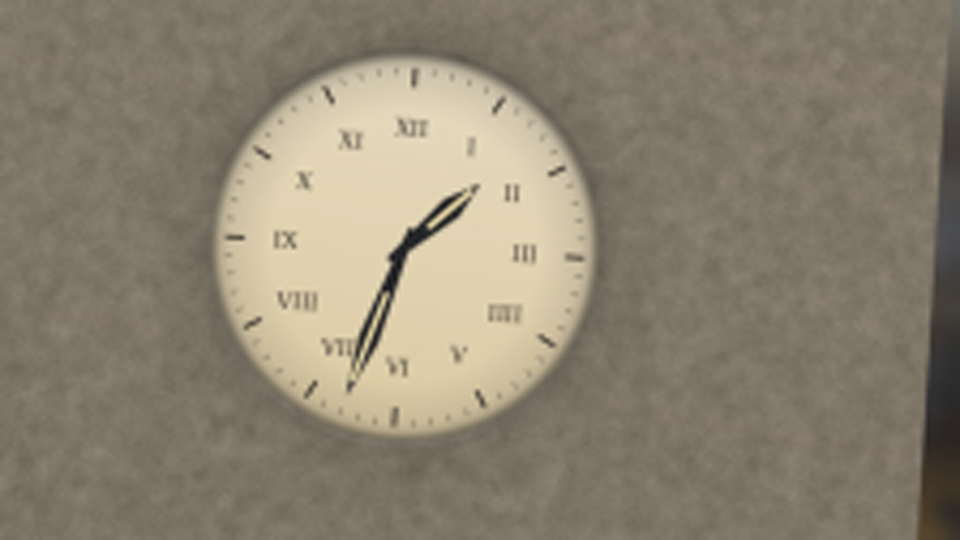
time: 1:33
